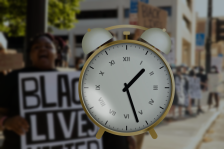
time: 1:27
